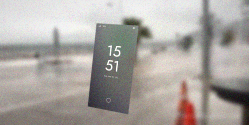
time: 15:51
